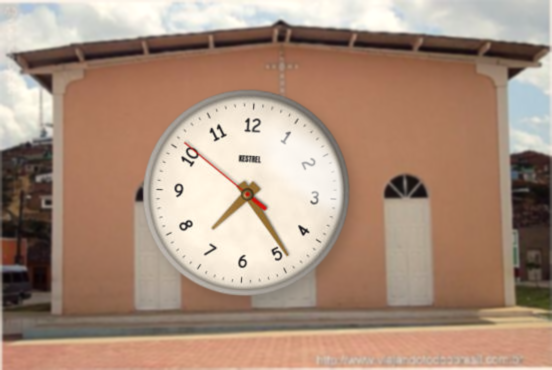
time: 7:23:51
